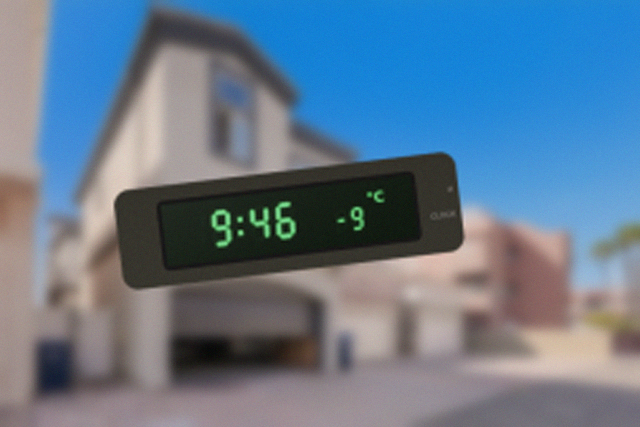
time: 9:46
